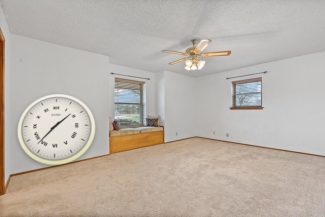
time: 1:37
